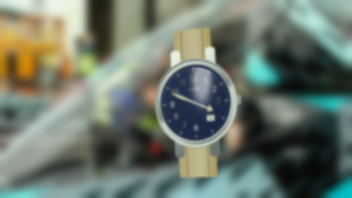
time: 3:49
